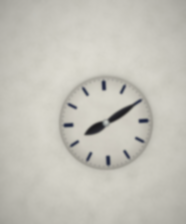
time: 8:10
